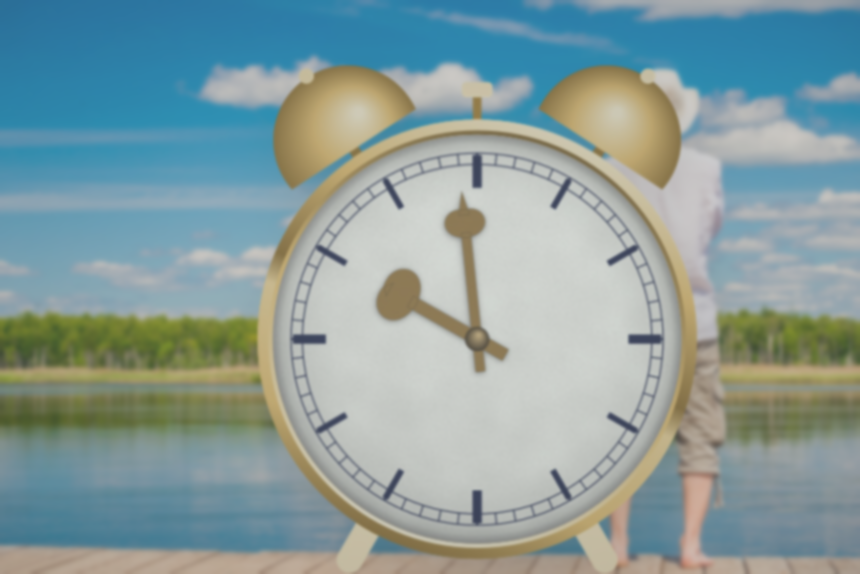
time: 9:59
